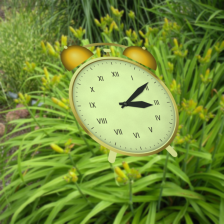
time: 3:09
